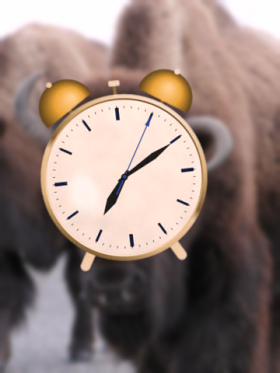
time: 7:10:05
